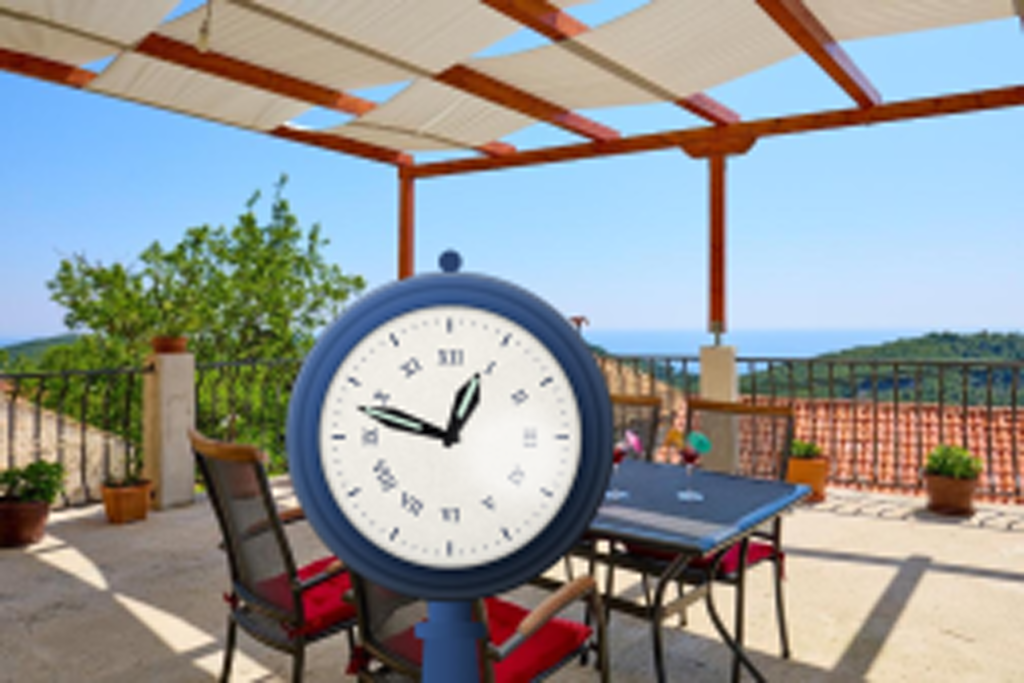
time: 12:48
